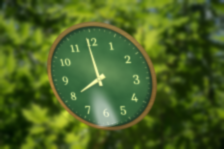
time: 7:59
